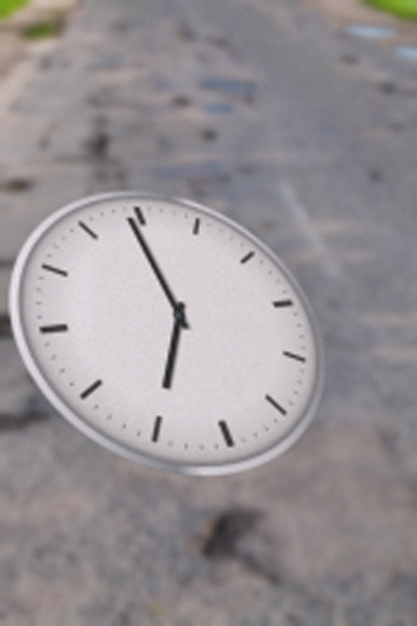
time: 6:59
